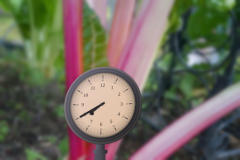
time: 7:40
